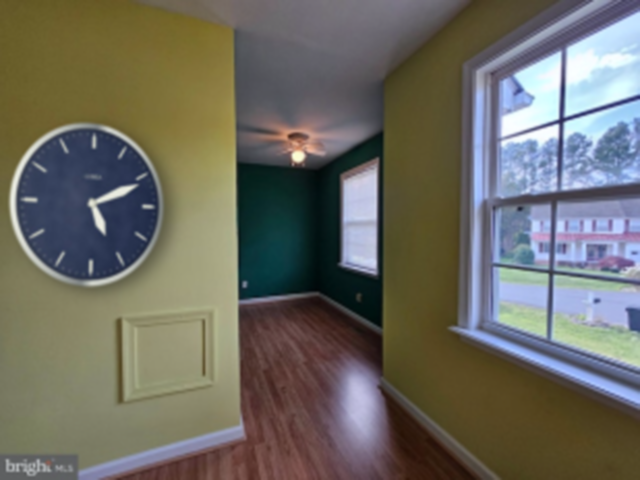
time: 5:11
